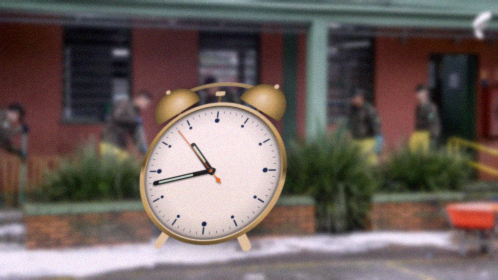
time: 10:42:53
